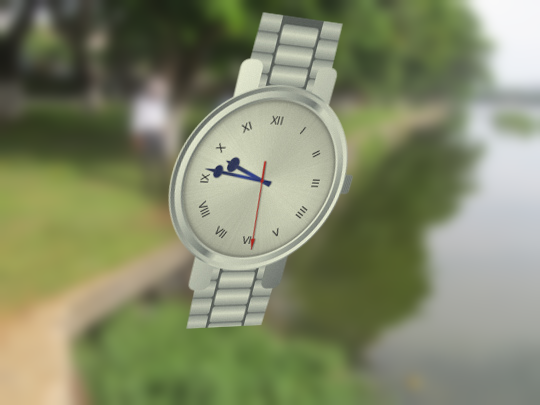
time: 9:46:29
